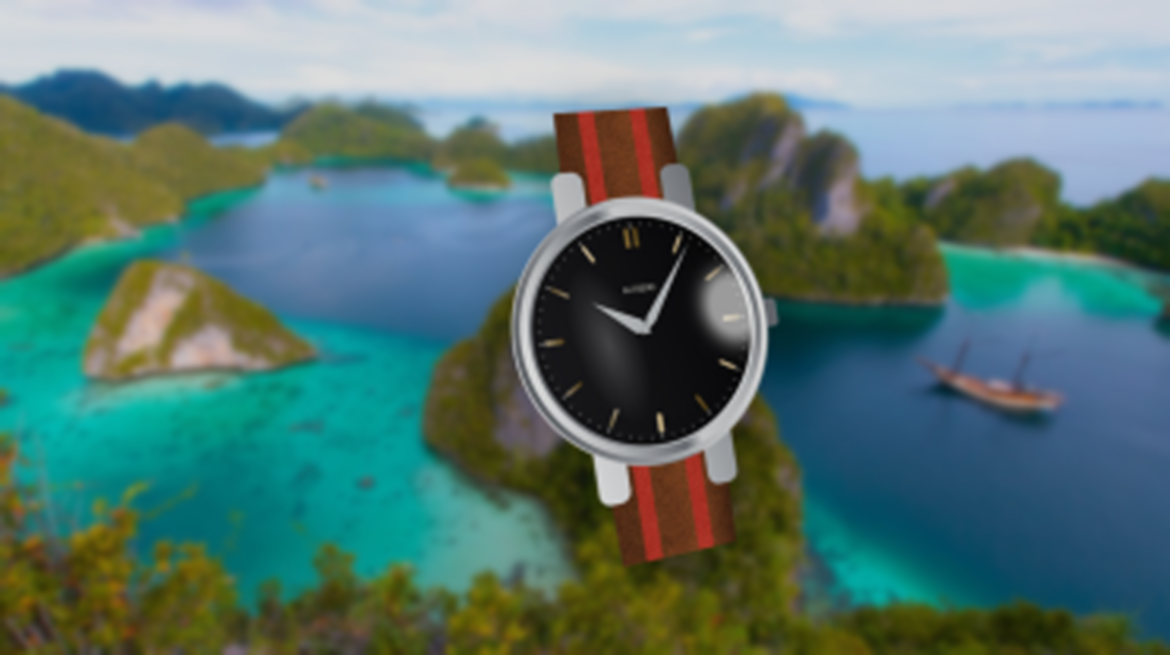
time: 10:06
